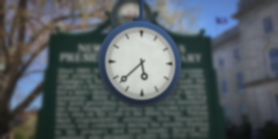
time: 5:38
